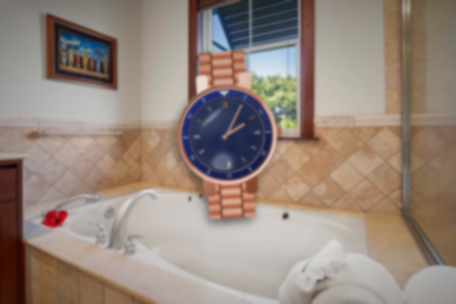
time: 2:05
